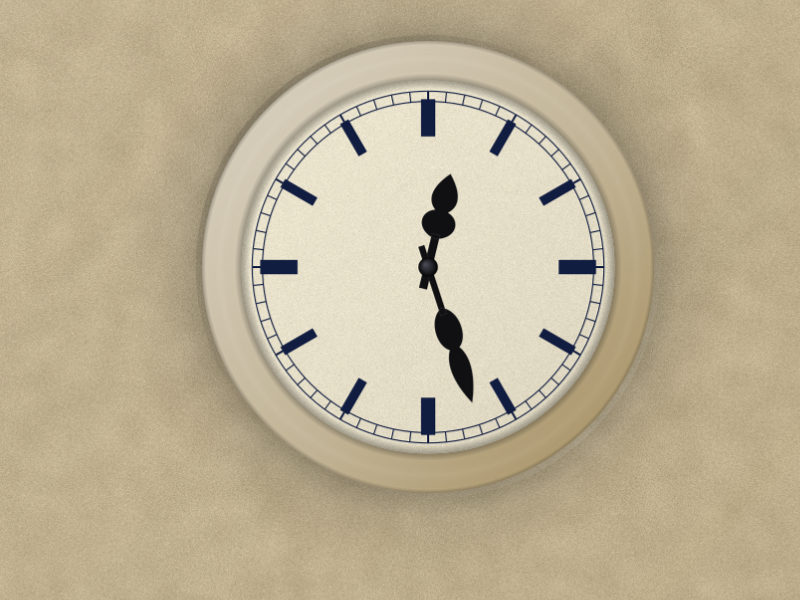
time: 12:27
